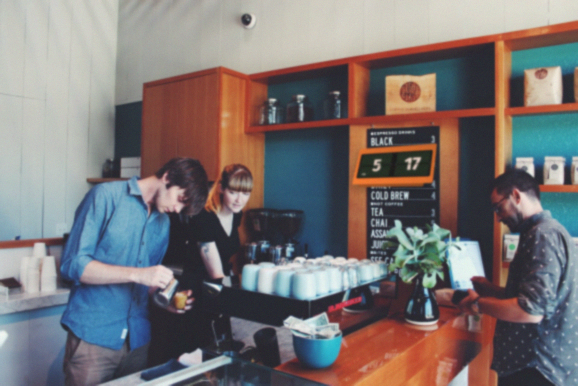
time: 5:17
